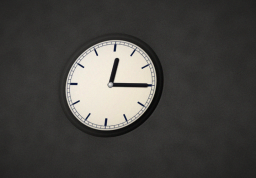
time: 12:15
